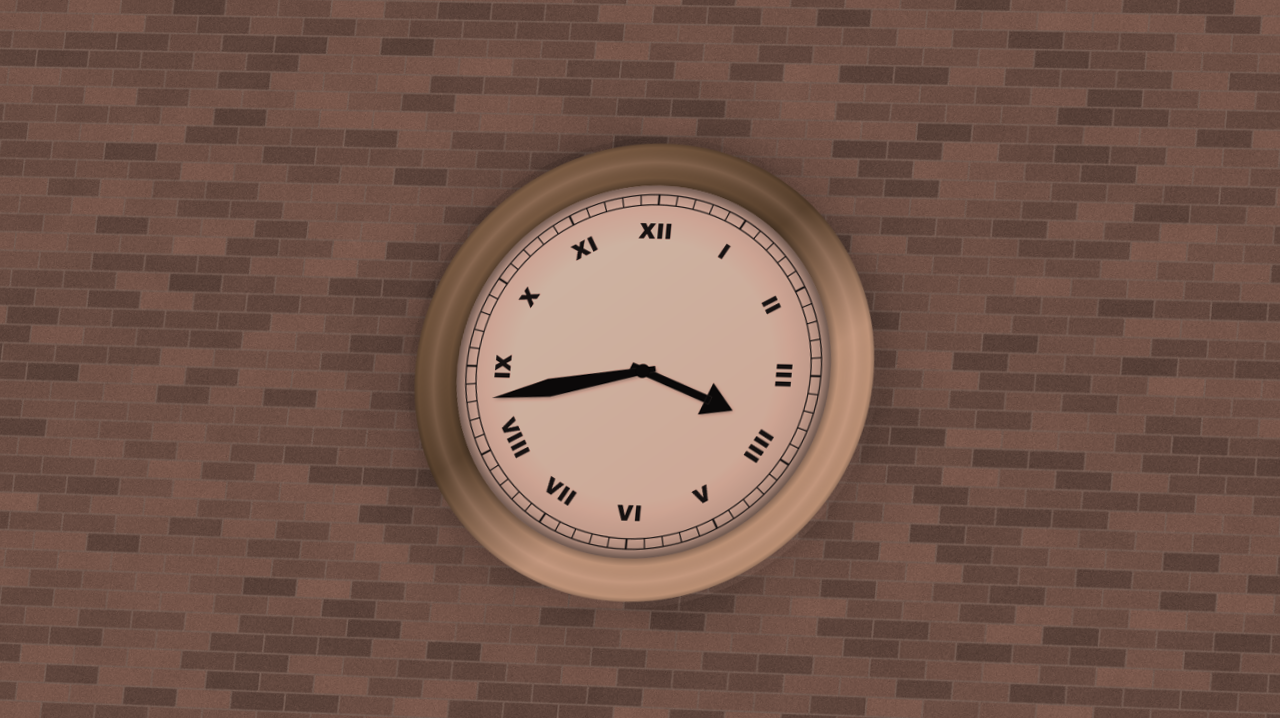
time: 3:43
